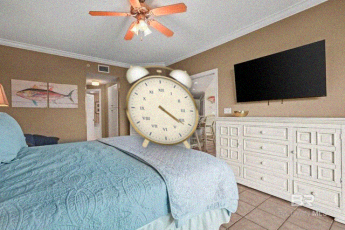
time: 4:21
